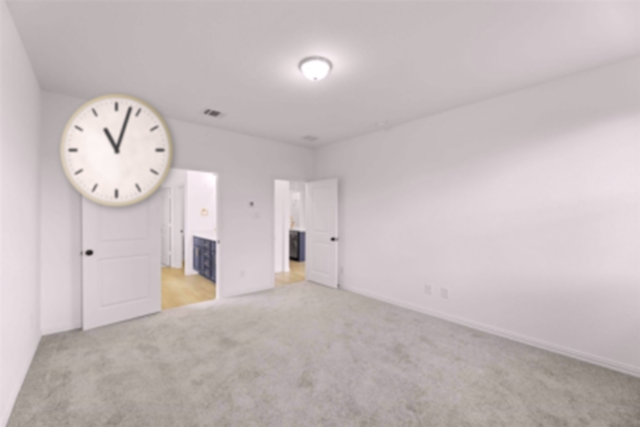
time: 11:03
